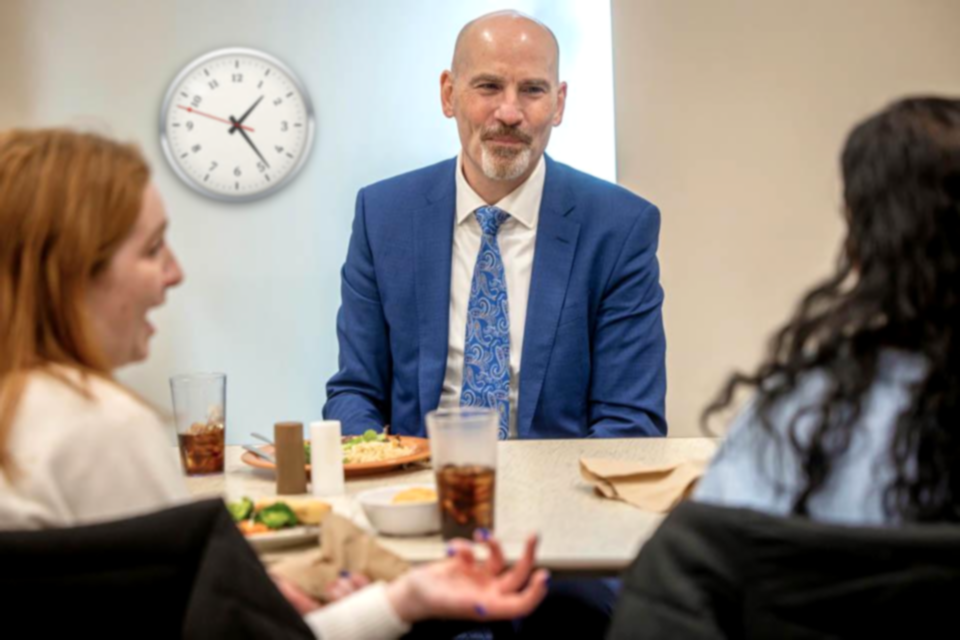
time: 1:23:48
